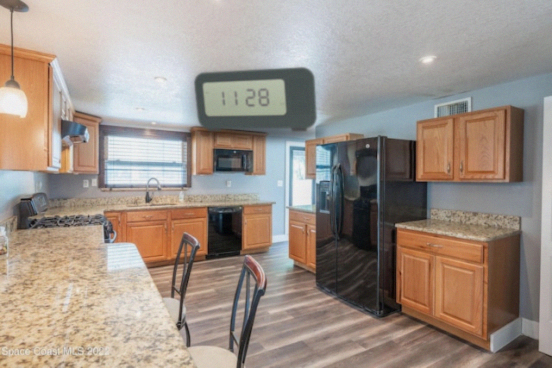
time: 11:28
